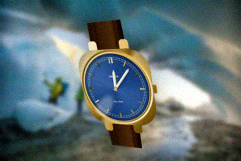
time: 12:07
